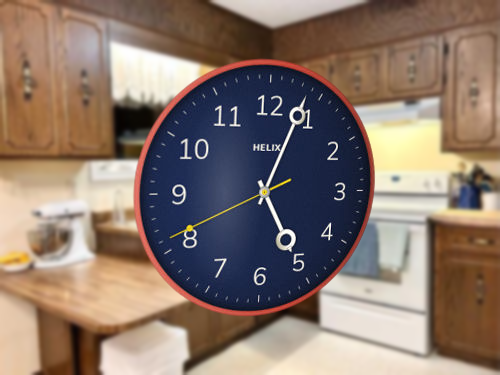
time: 5:03:41
